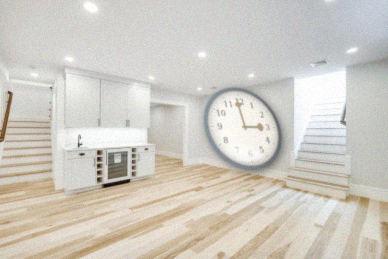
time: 2:59
